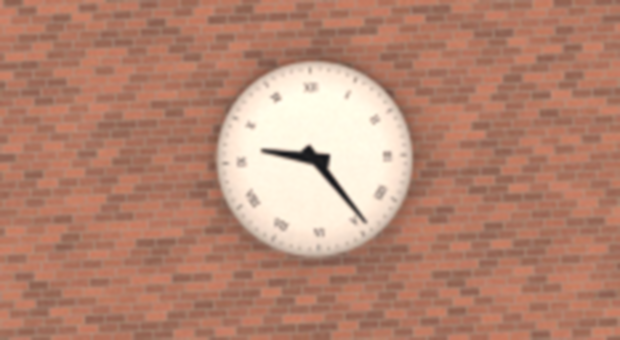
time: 9:24
